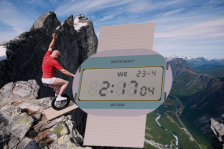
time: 2:17:04
